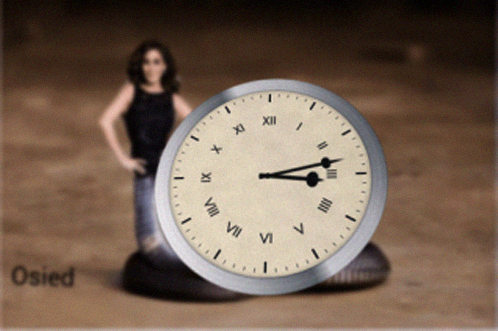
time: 3:13
